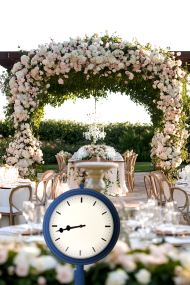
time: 8:43
